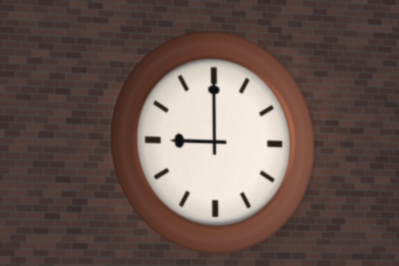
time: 9:00
